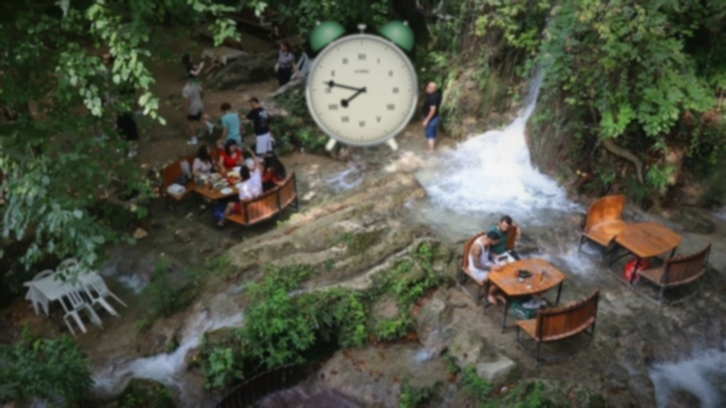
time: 7:47
